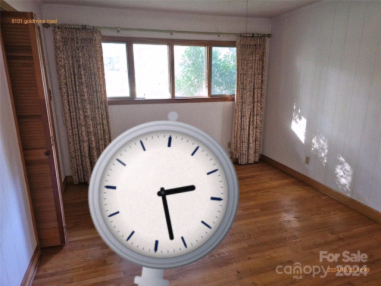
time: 2:27
